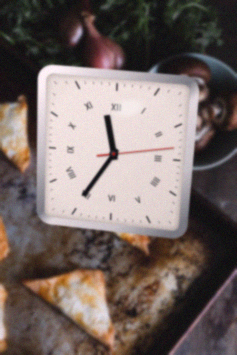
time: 11:35:13
